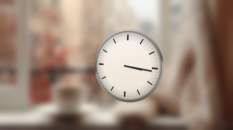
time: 3:16
